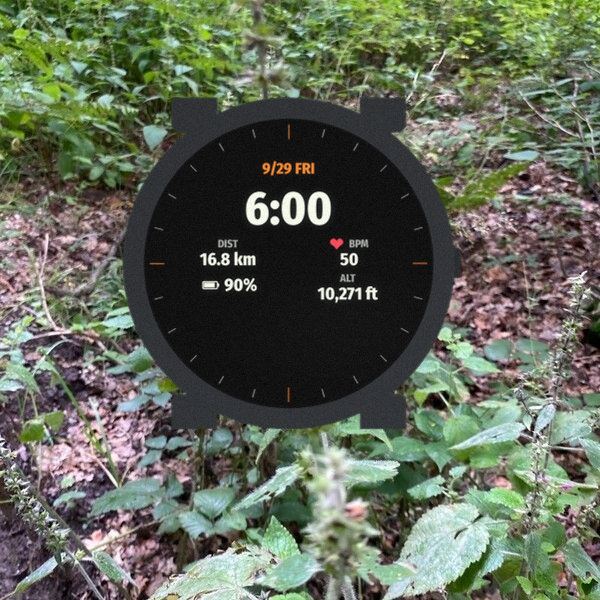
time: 6:00
